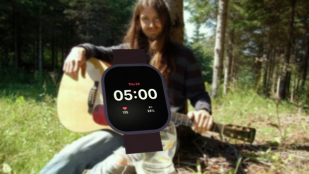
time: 5:00
